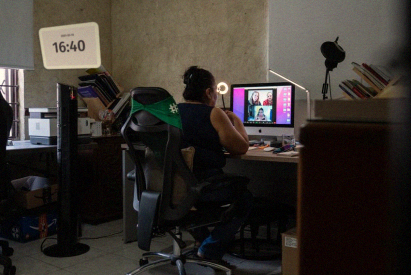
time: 16:40
